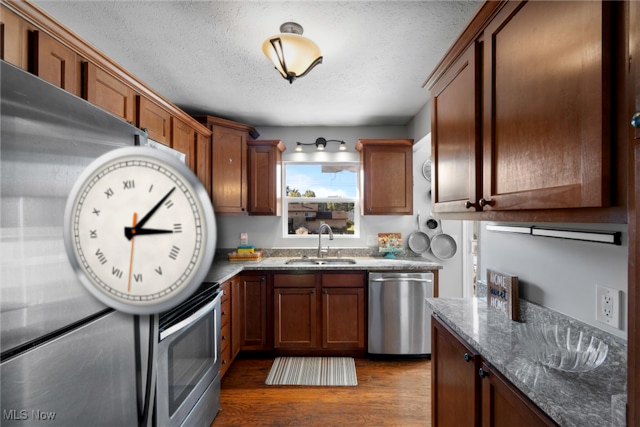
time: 3:08:32
